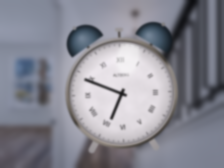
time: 6:49
